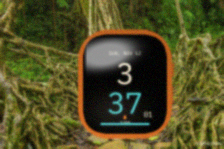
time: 3:37
